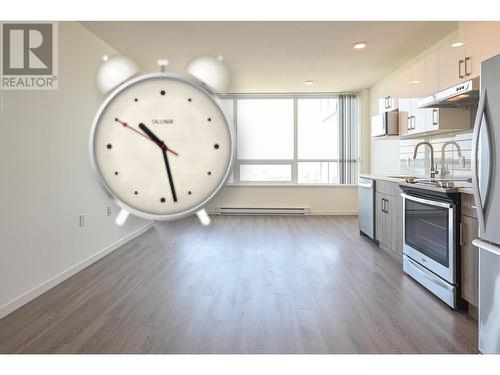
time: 10:27:50
